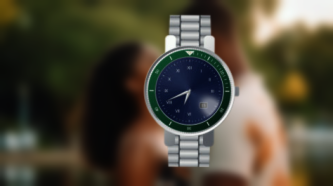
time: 6:41
